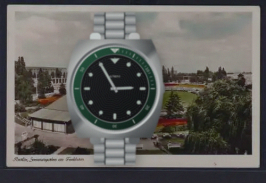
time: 2:55
